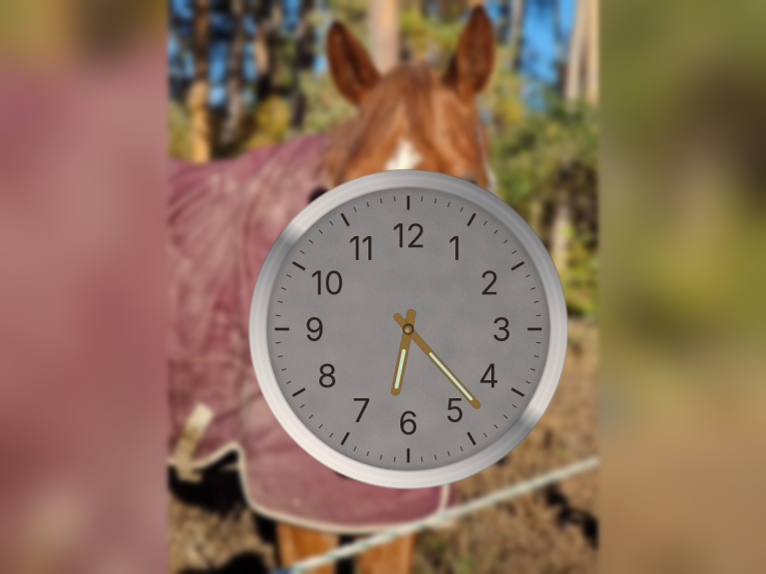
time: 6:23
